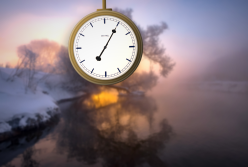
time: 7:05
